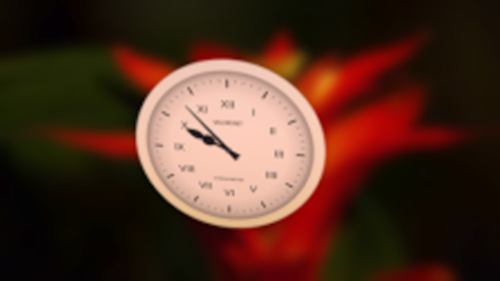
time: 9:53
